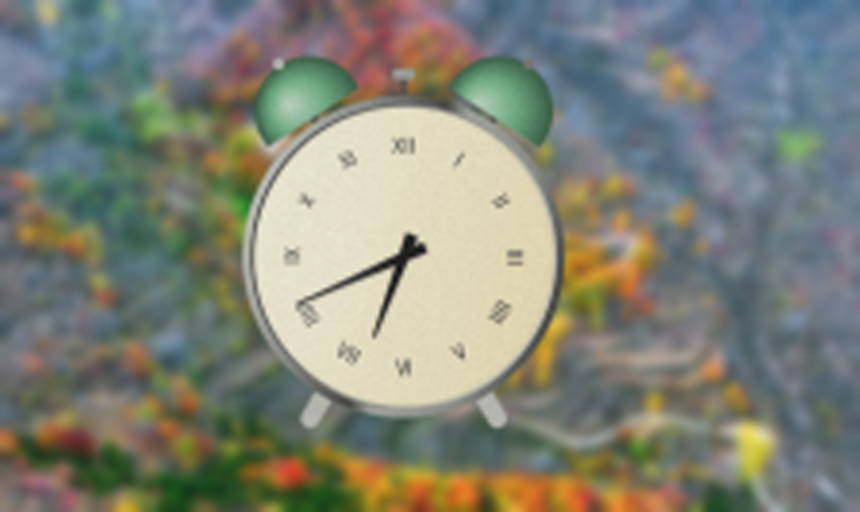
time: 6:41
